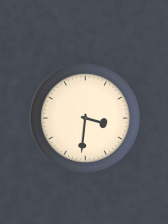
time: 3:31
